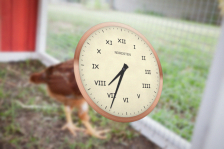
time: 7:34
